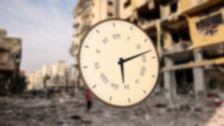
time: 6:13
